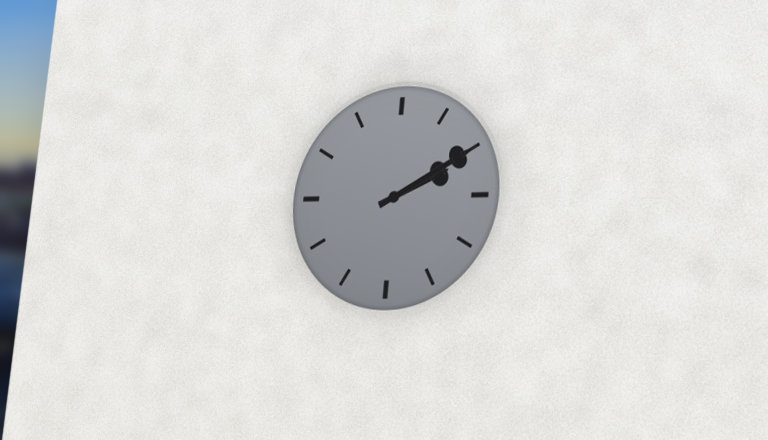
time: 2:10
